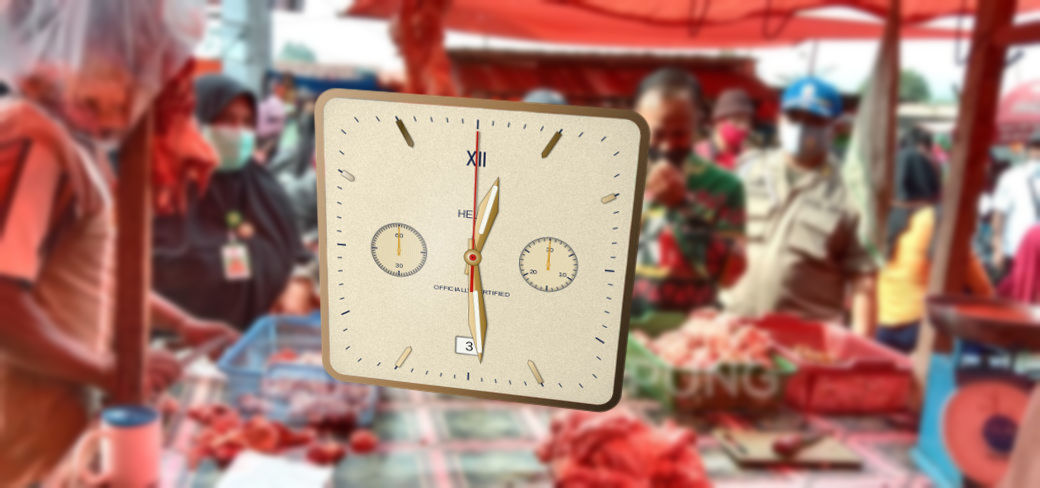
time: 12:29
